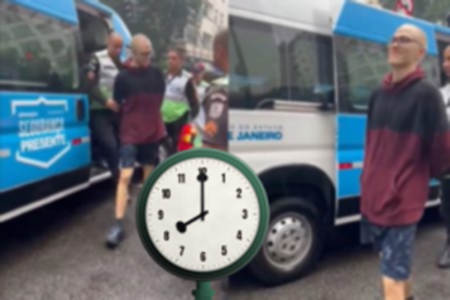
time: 8:00
